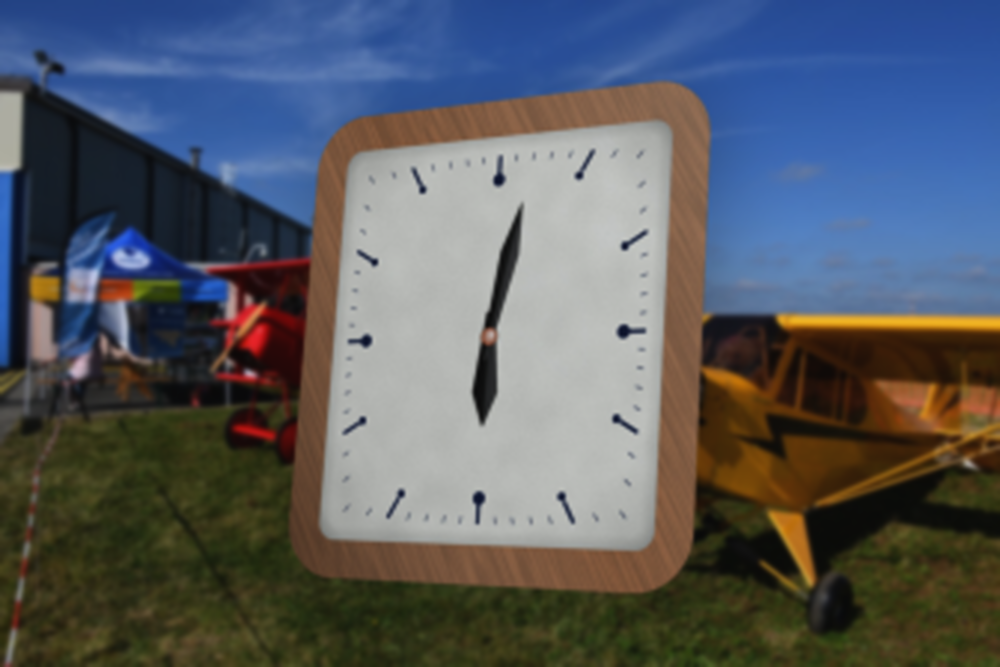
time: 6:02
